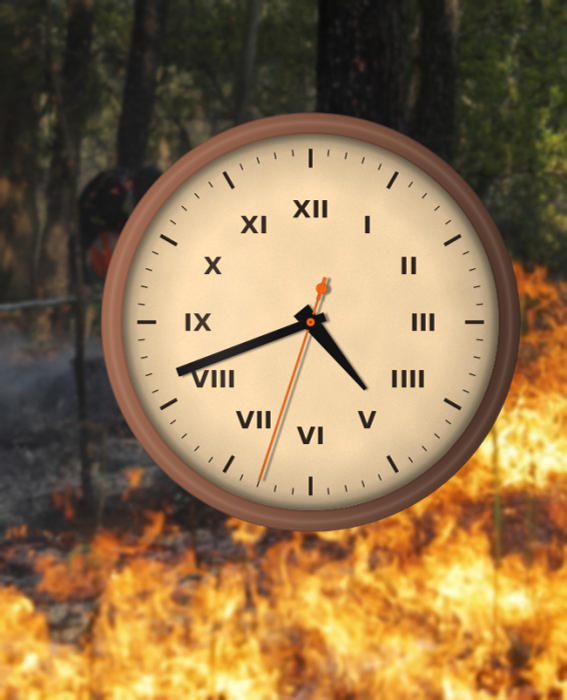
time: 4:41:33
